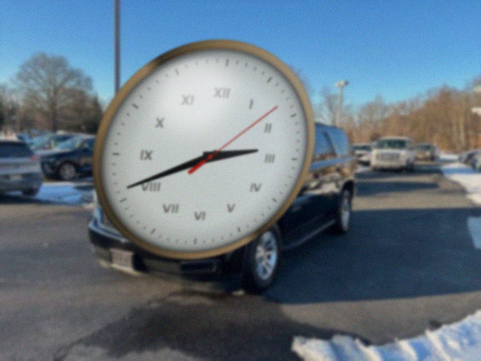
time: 2:41:08
